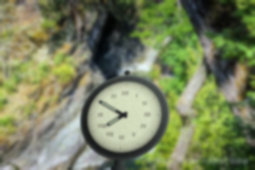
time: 7:50
